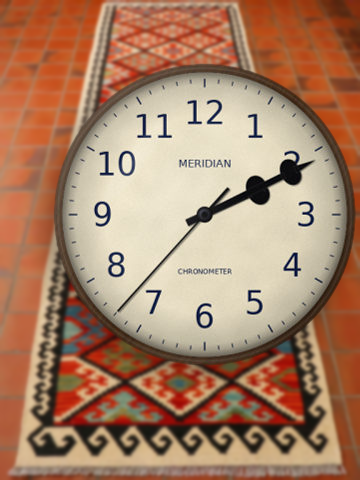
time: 2:10:37
